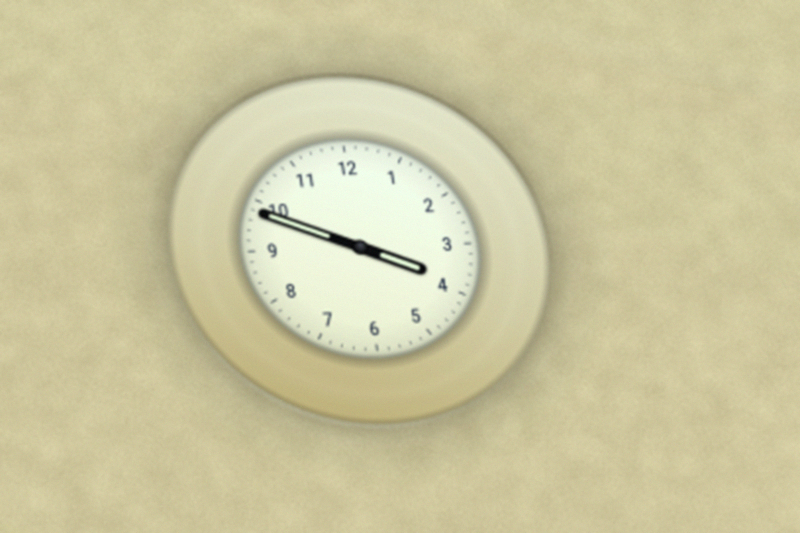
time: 3:49
